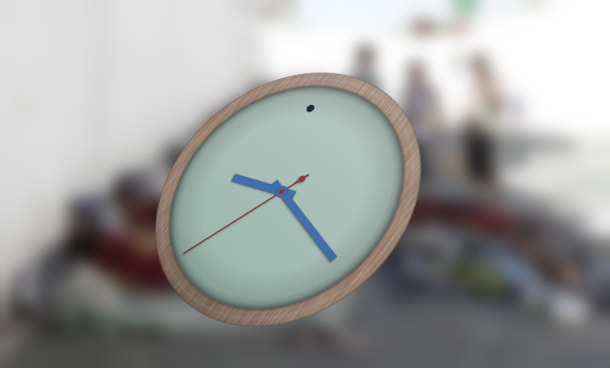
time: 9:21:38
